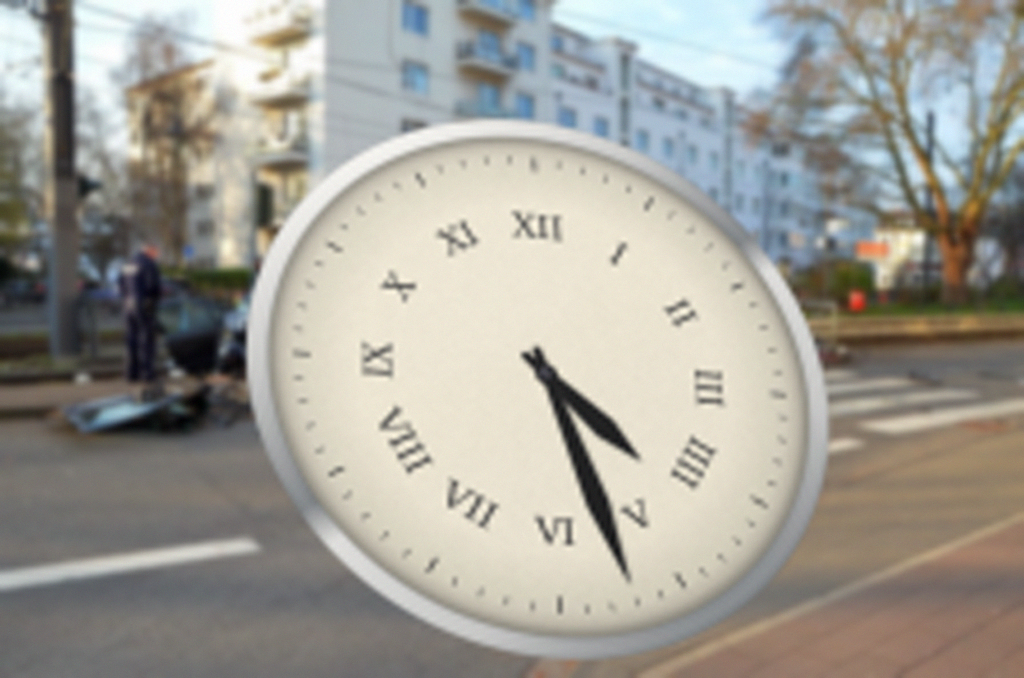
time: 4:27
